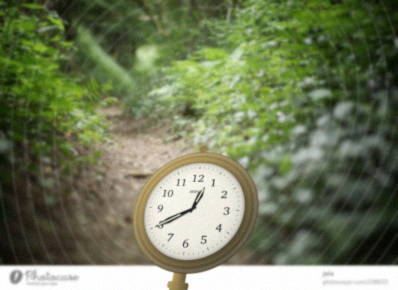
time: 12:40
